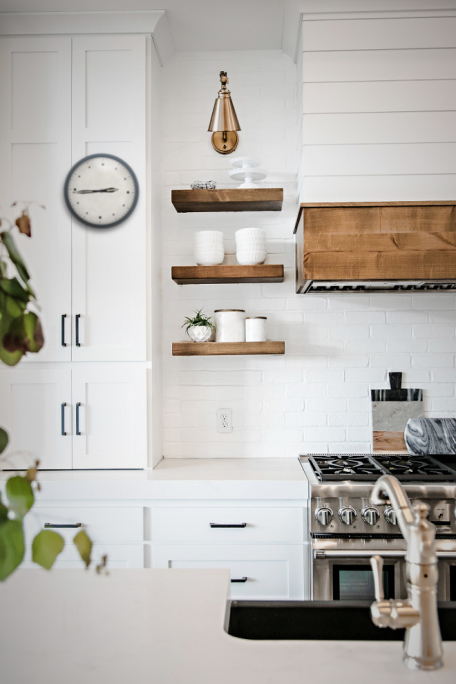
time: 2:44
